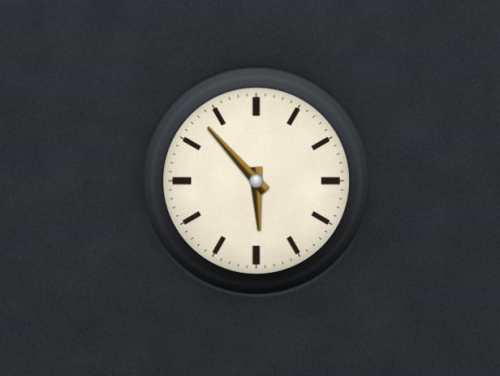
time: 5:53
